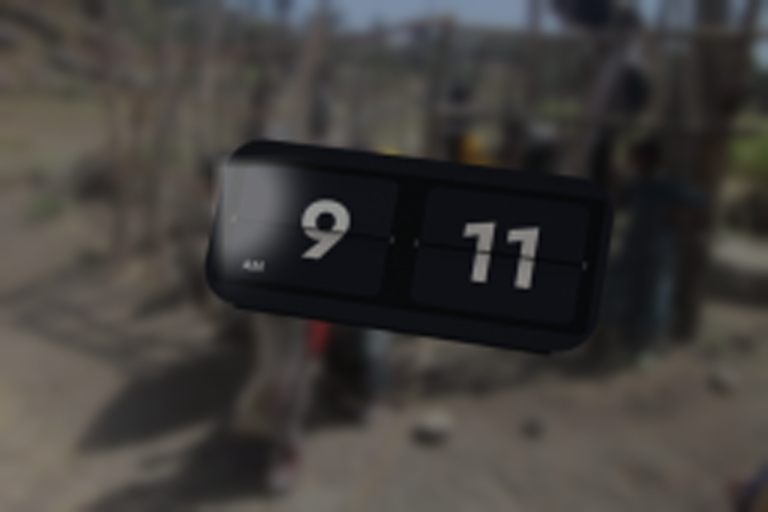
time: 9:11
